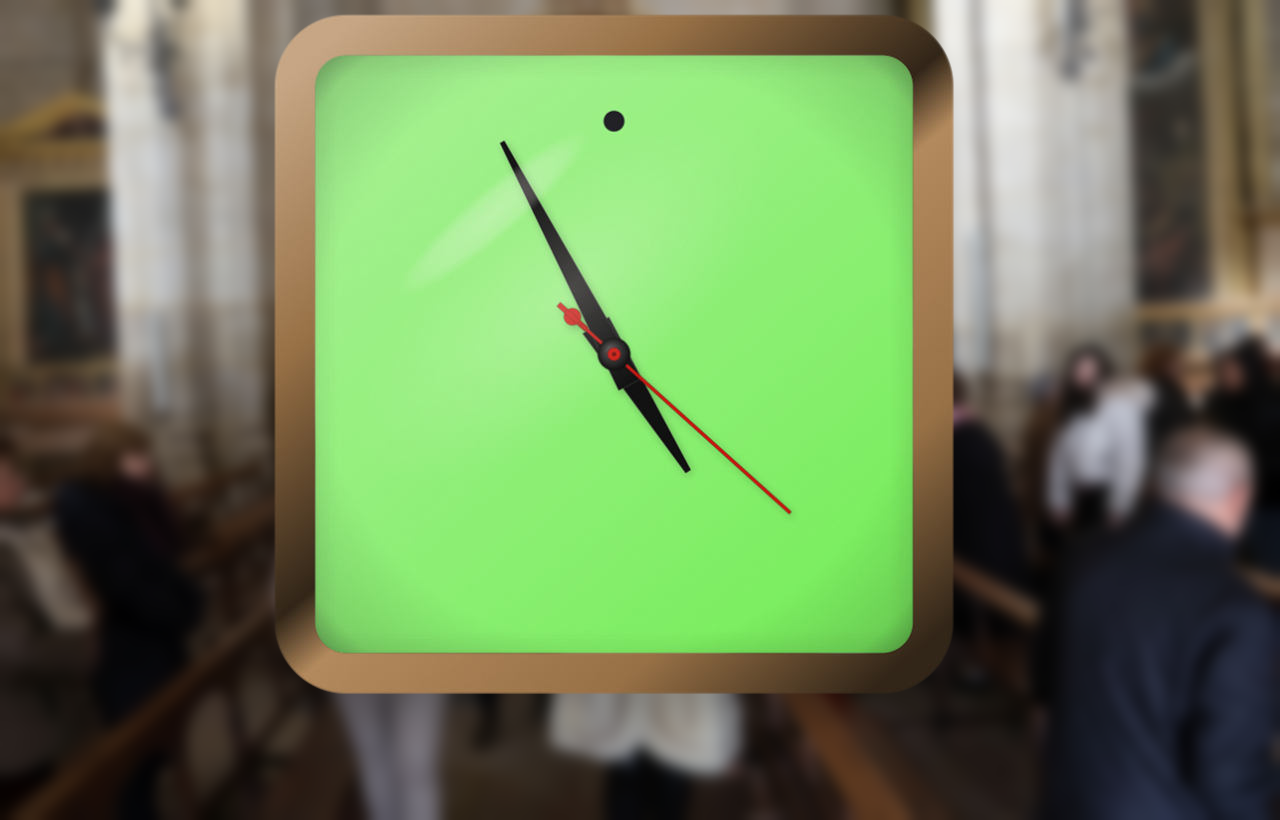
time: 4:55:22
